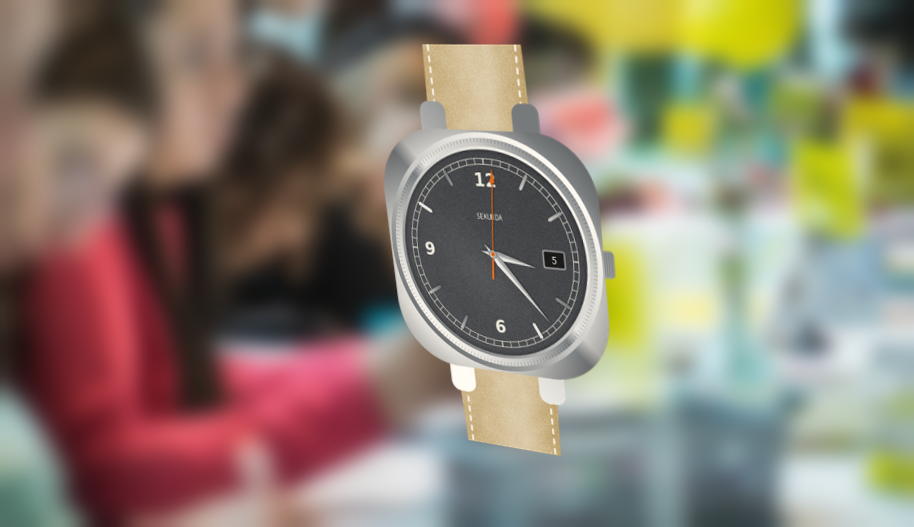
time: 3:23:01
